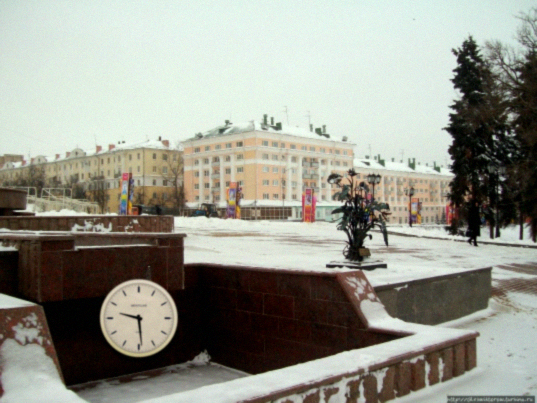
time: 9:29
